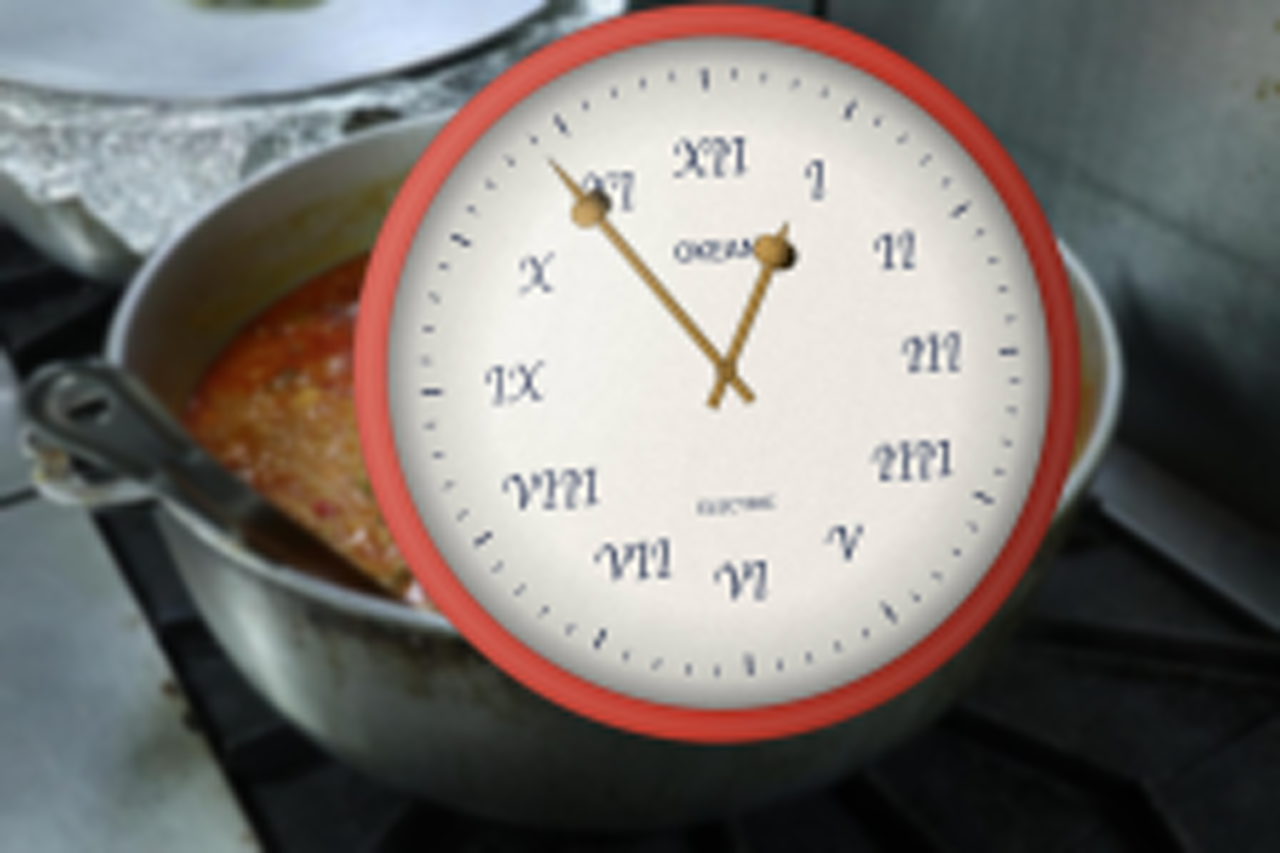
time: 12:54
